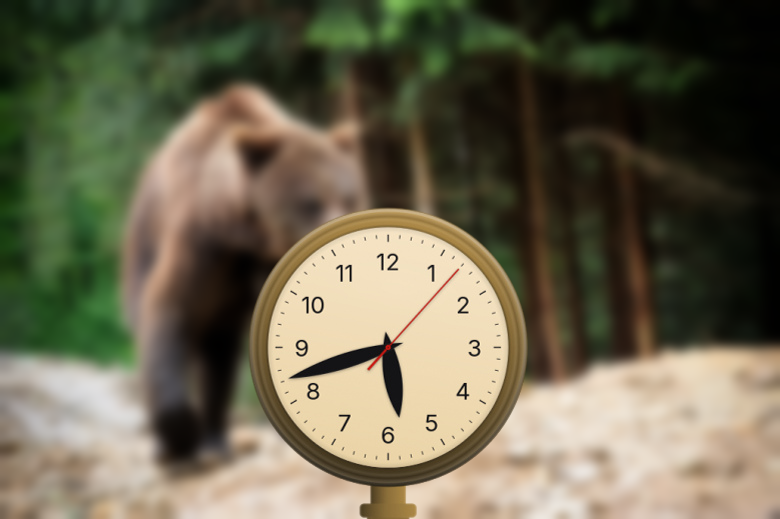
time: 5:42:07
